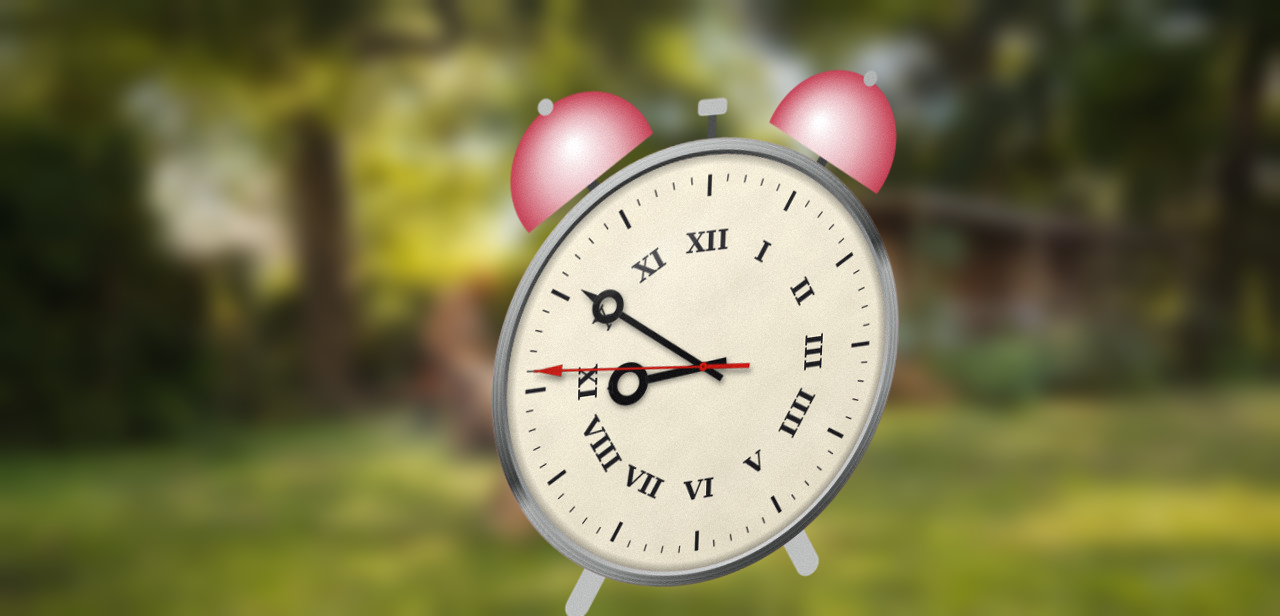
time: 8:50:46
